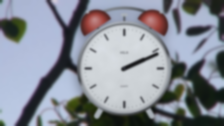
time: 2:11
